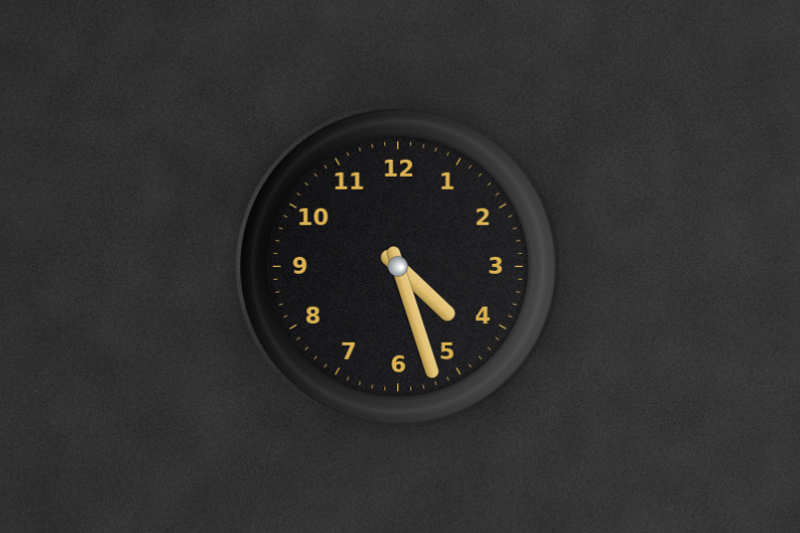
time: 4:27
